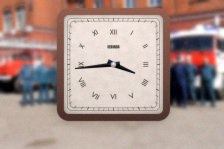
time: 3:44
